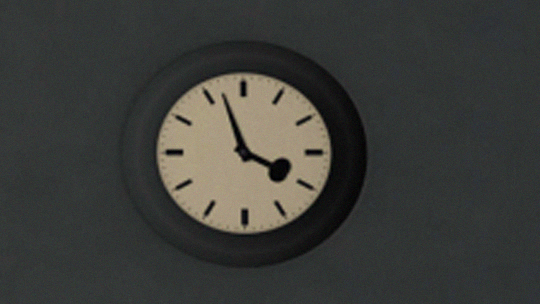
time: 3:57
